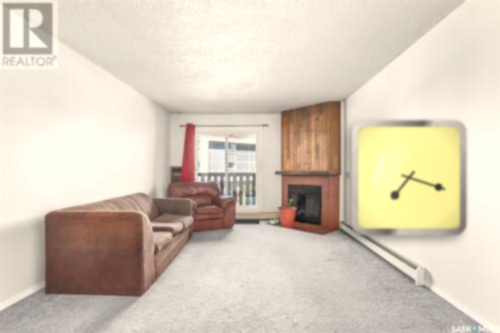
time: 7:18
